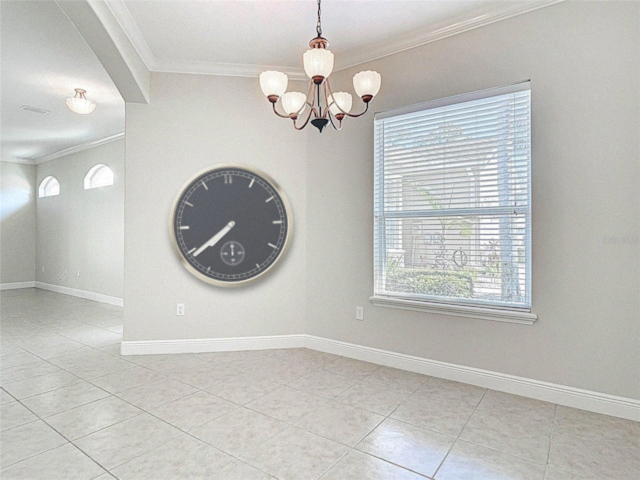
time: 7:39
